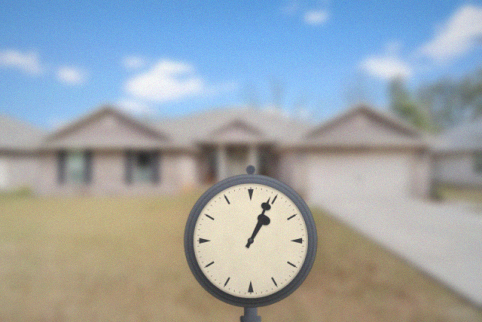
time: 1:04
